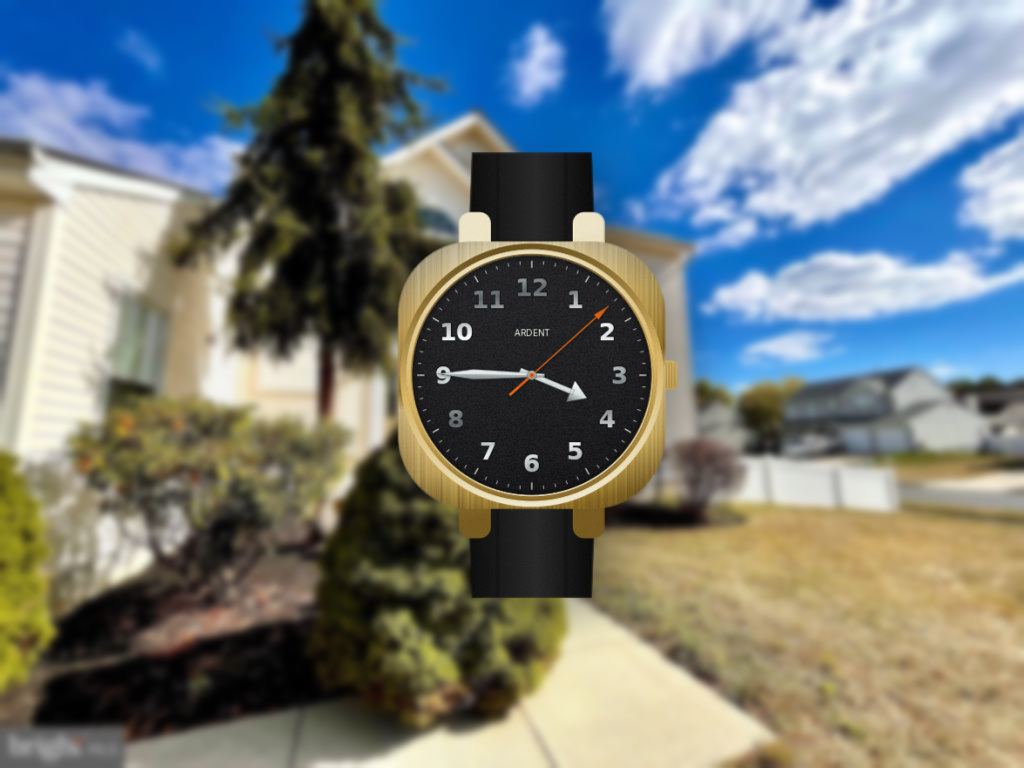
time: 3:45:08
